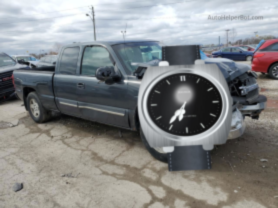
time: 6:36
